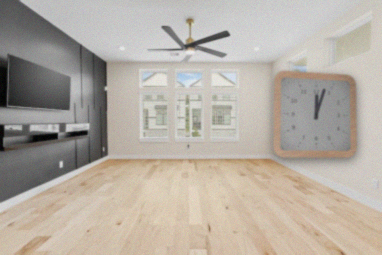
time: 12:03
